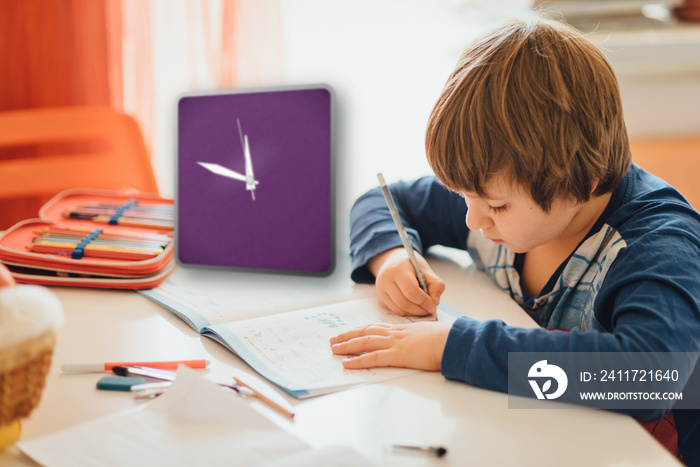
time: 11:47:58
